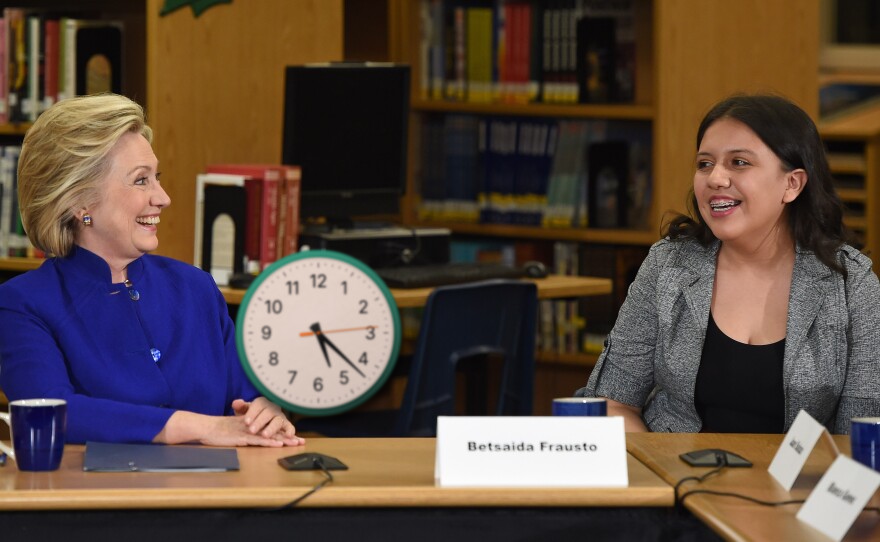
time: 5:22:14
